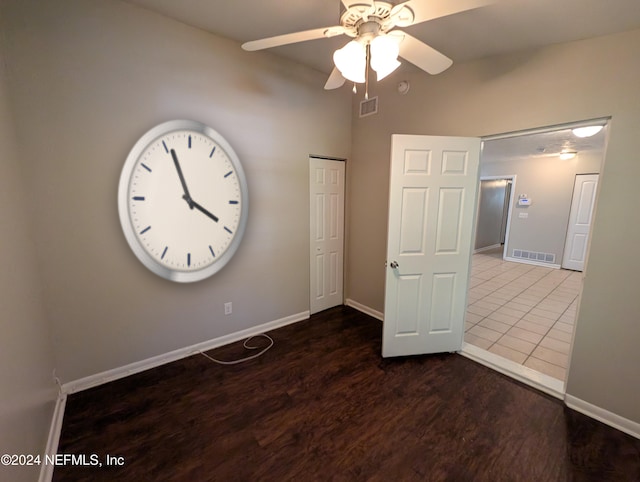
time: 3:56
